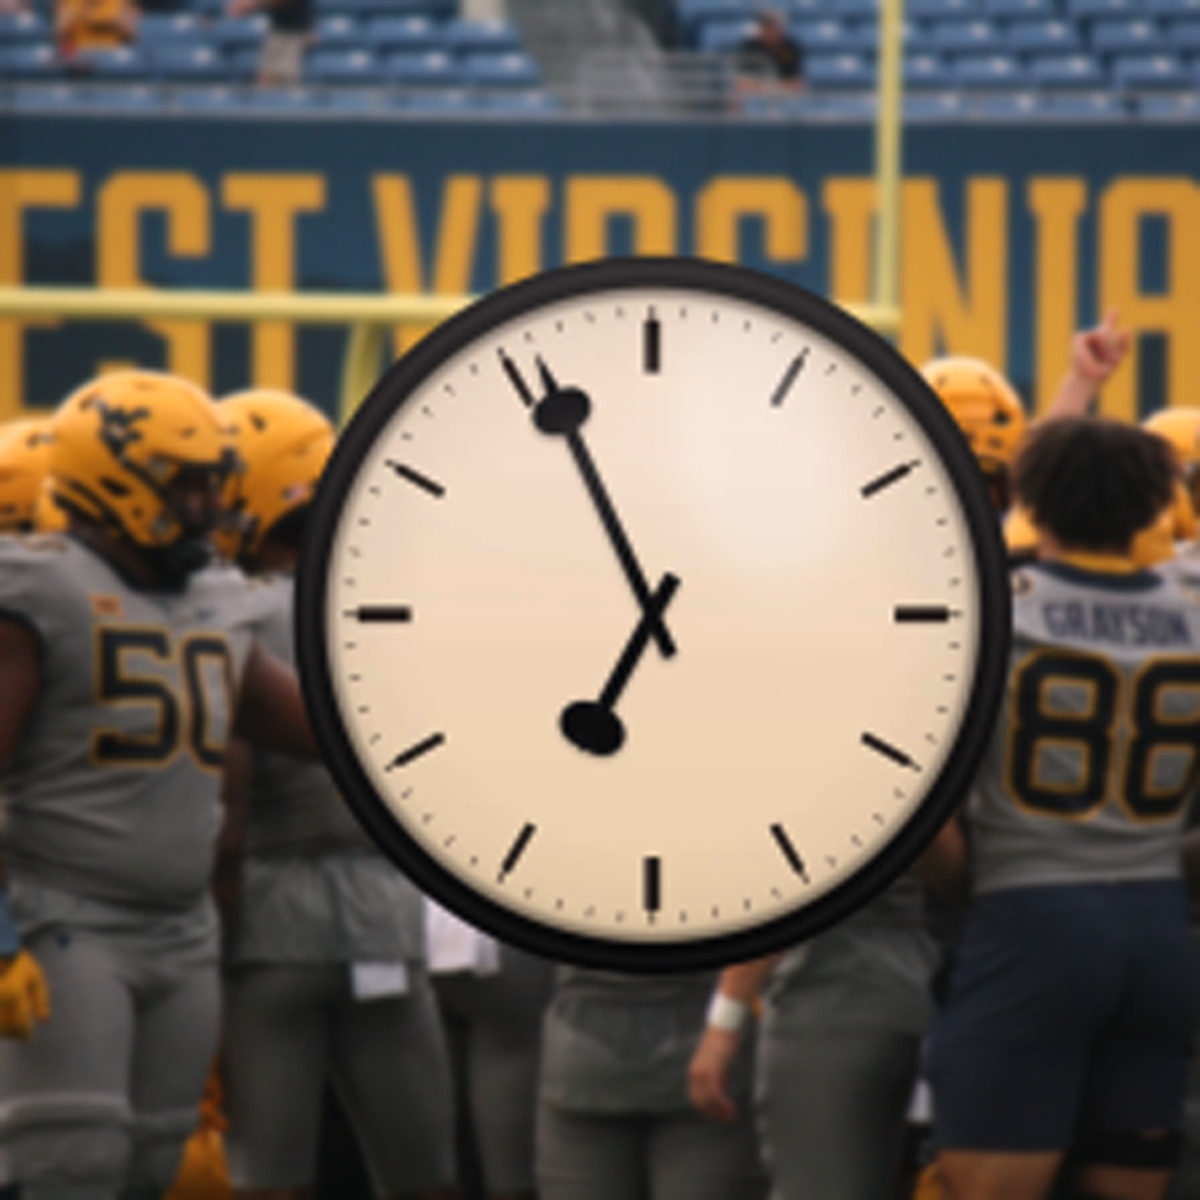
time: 6:56
